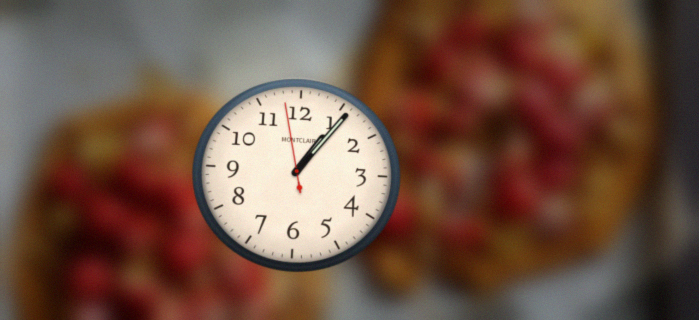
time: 1:05:58
